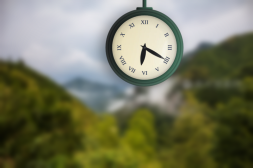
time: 6:20
